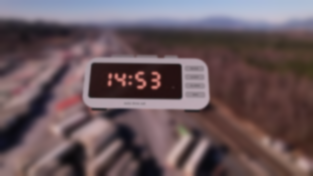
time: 14:53
